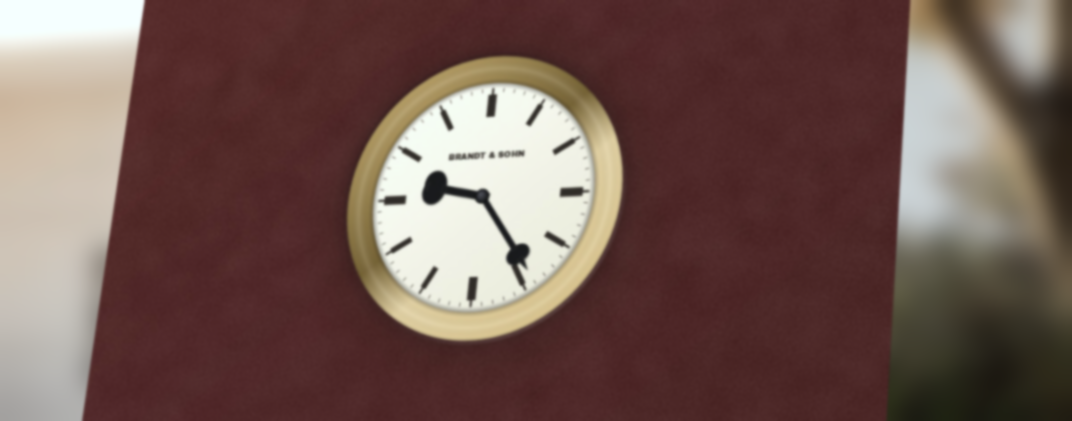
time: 9:24
